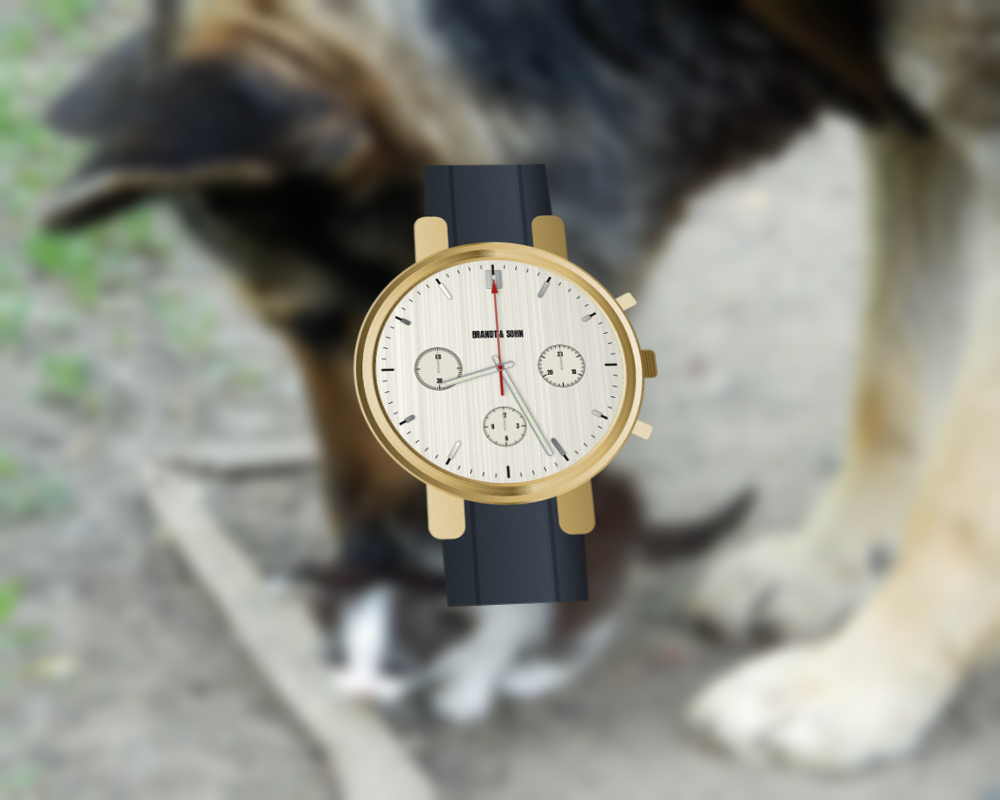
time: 8:26
